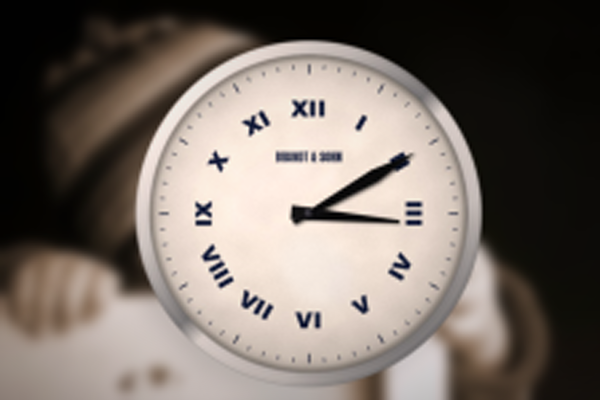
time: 3:10
